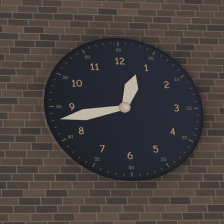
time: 12:43
